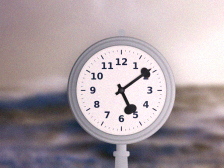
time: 5:09
